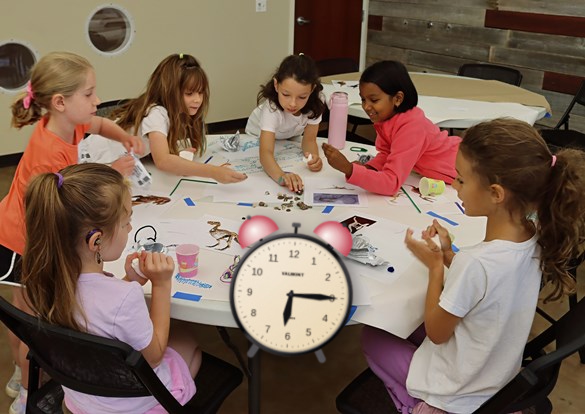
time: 6:15
